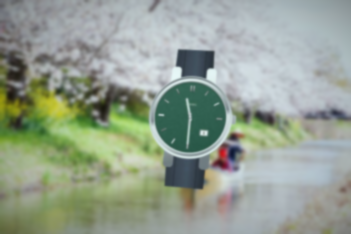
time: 11:30
